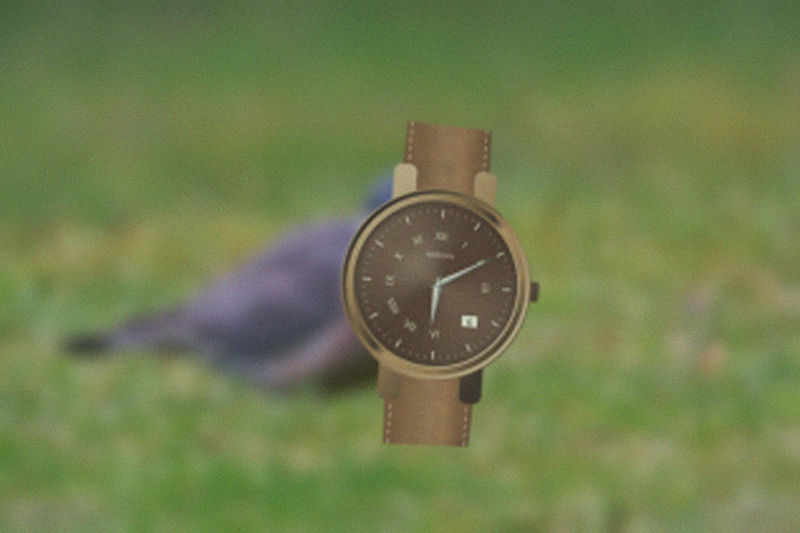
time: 6:10
